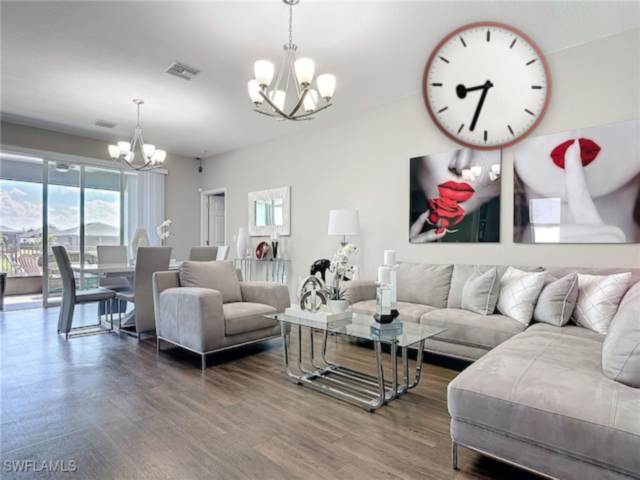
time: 8:33
